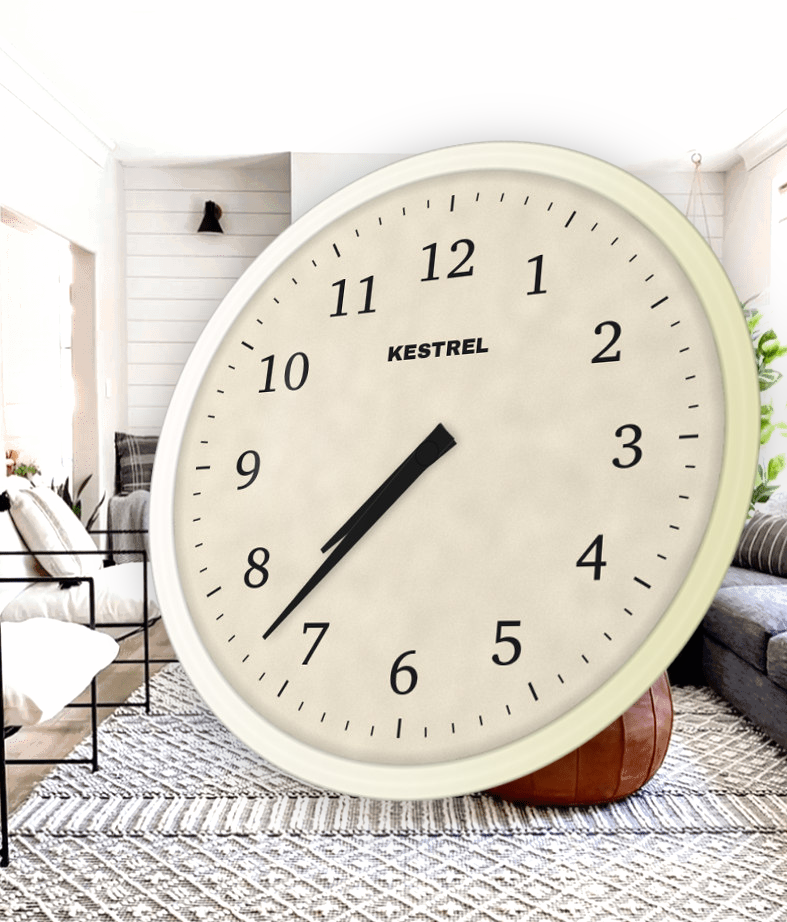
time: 7:37
